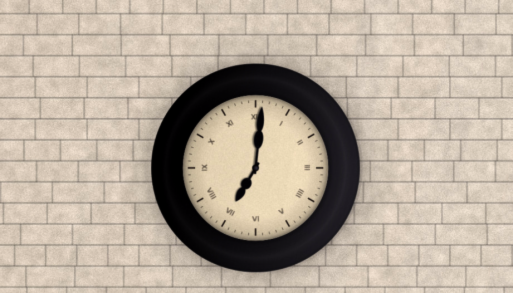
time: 7:01
